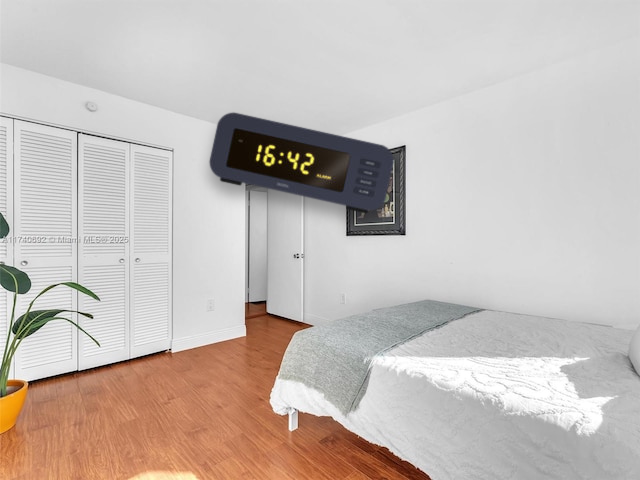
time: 16:42
